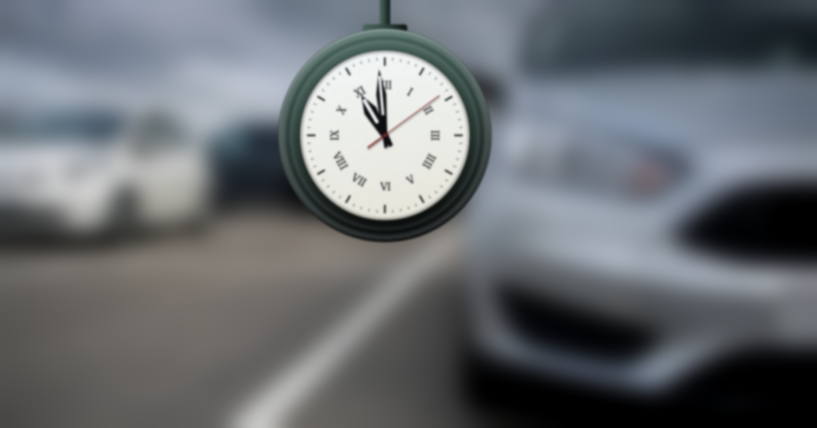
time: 10:59:09
